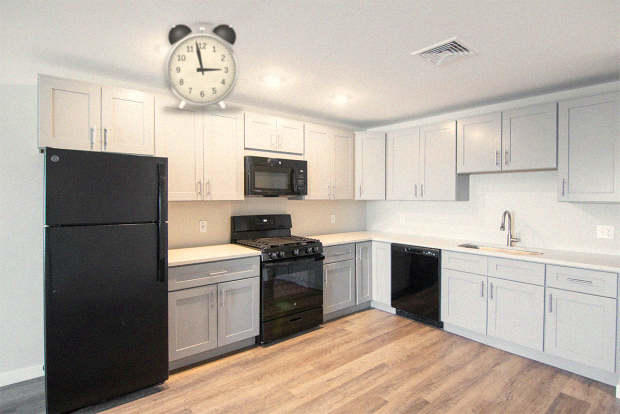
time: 2:58
